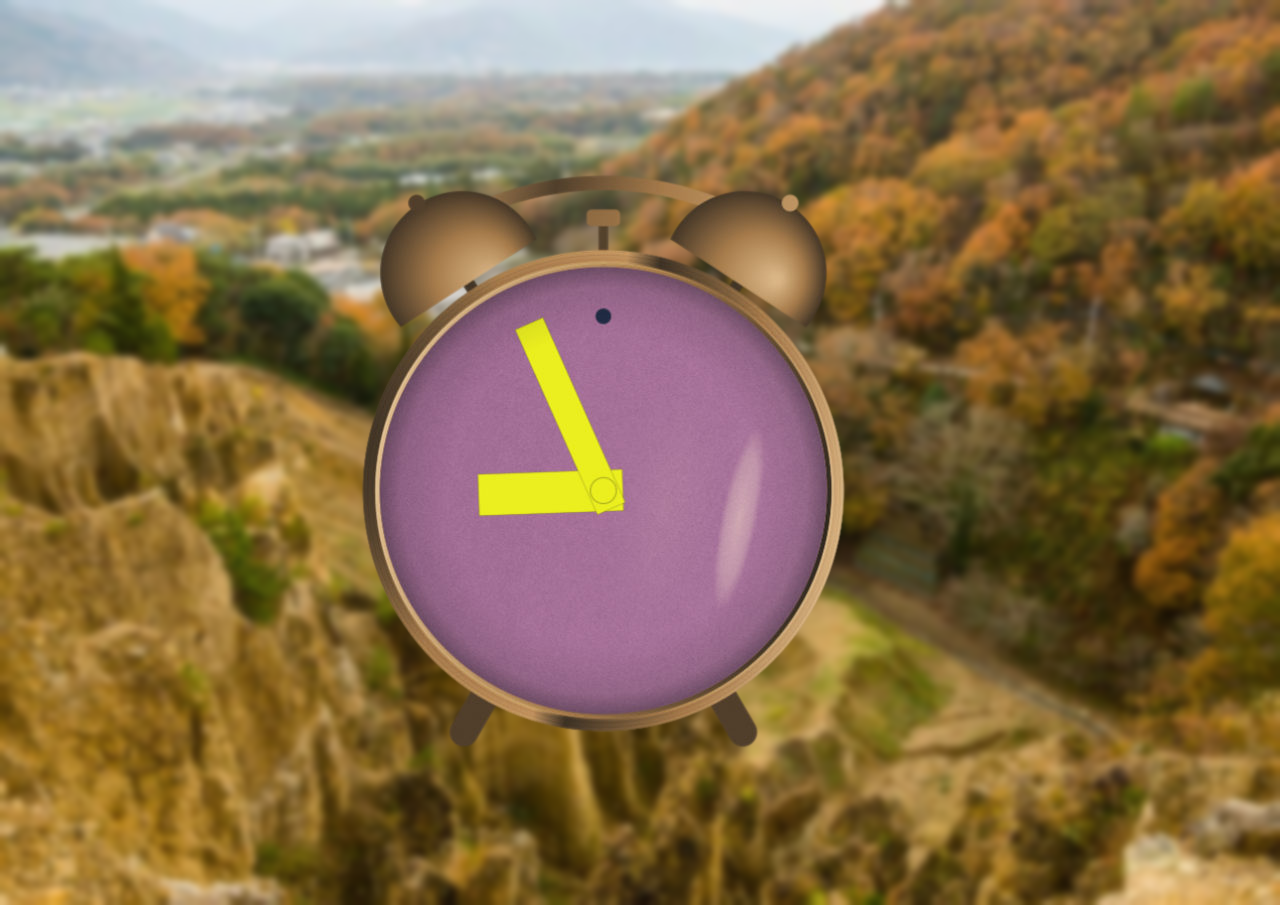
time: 8:56
